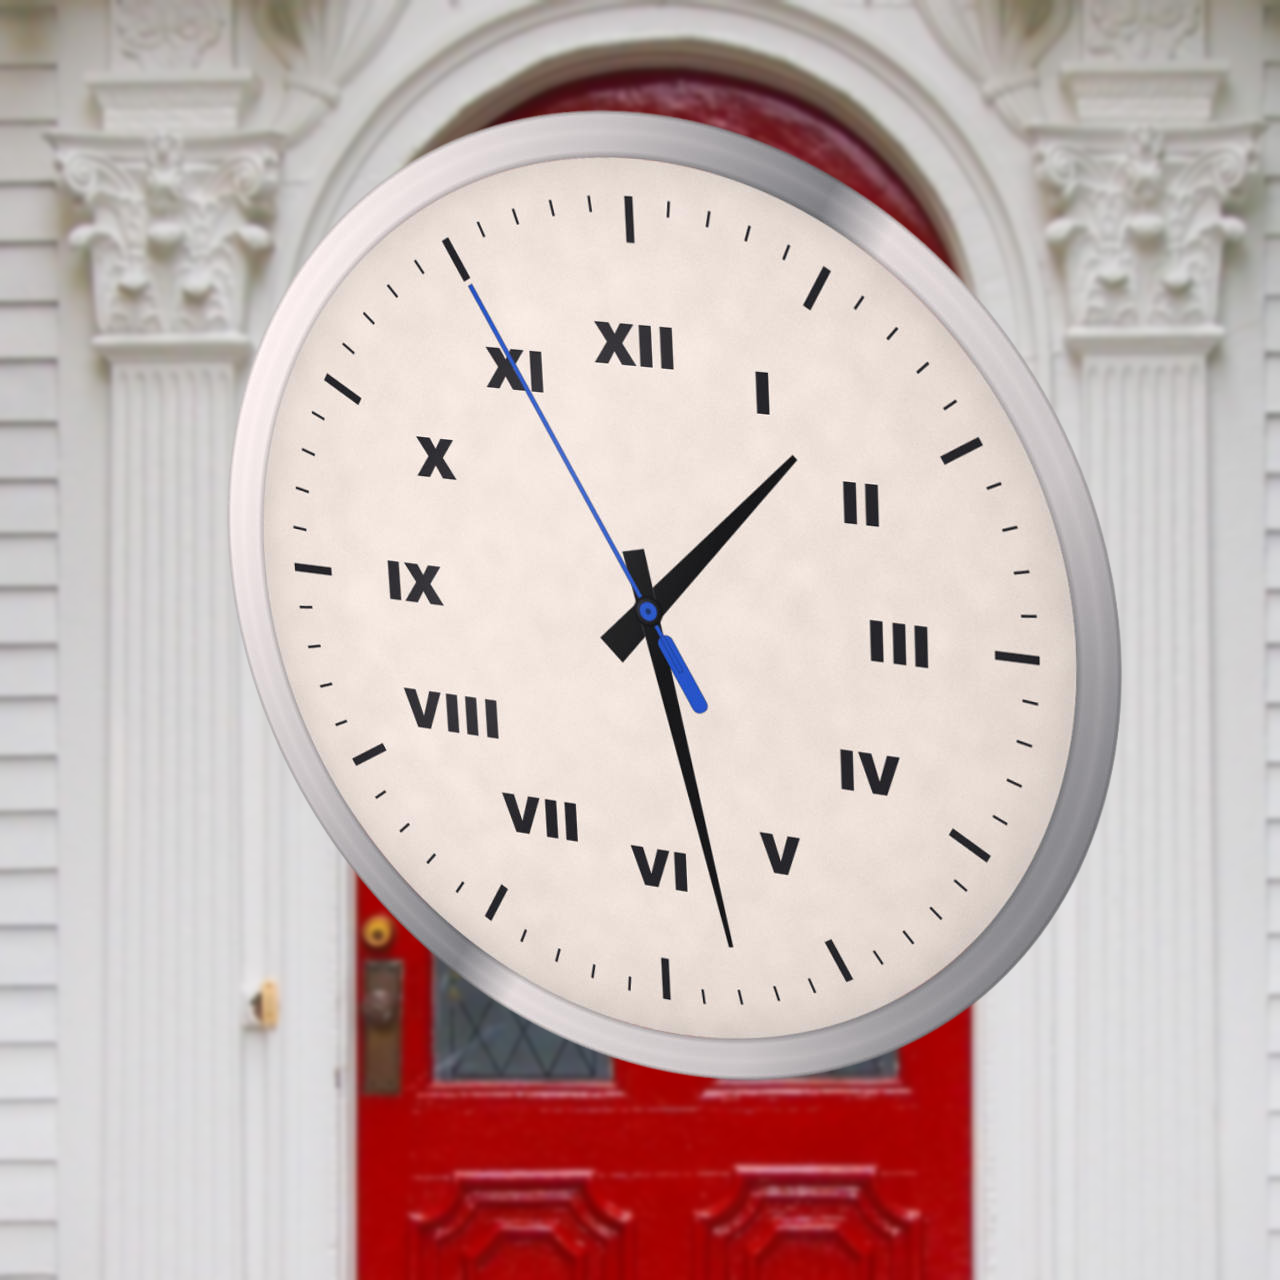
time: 1:27:55
